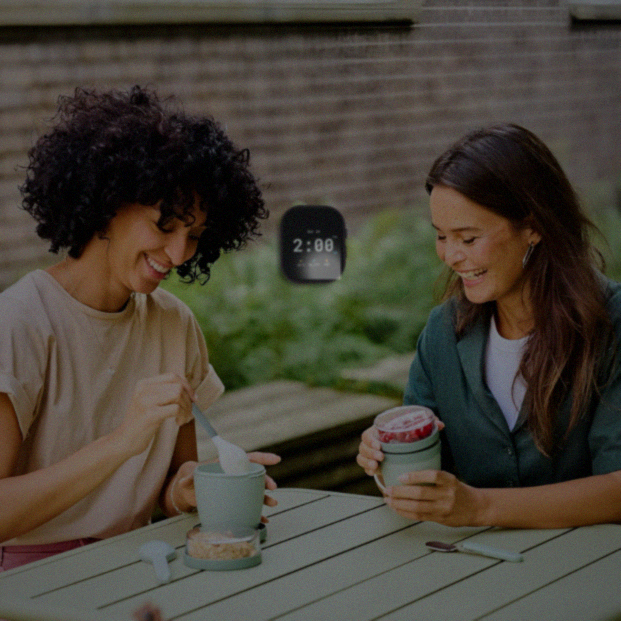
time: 2:00
